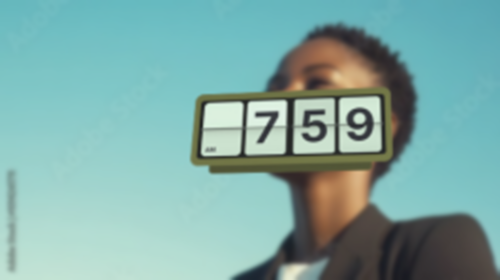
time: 7:59
